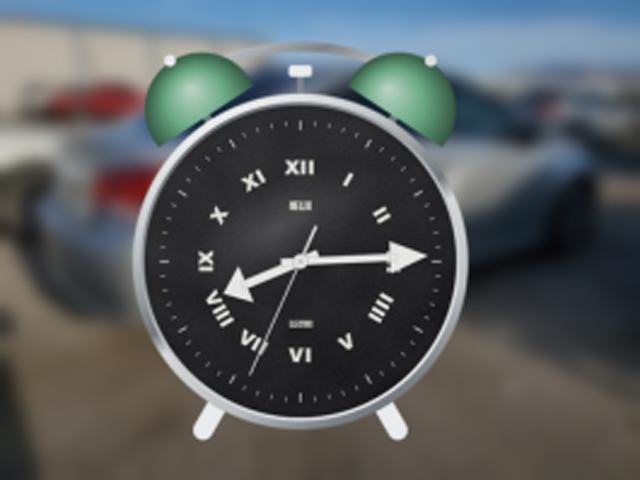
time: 8:14:34
